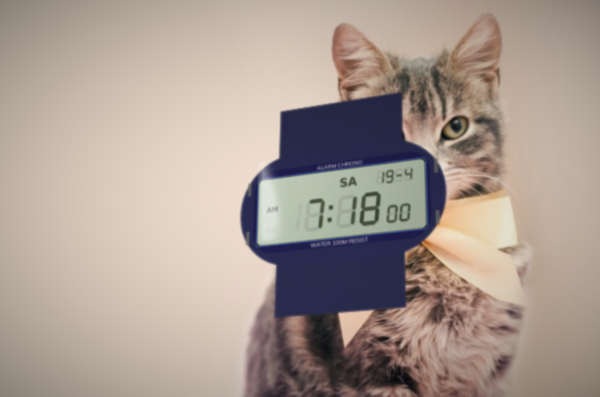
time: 7:18:00
